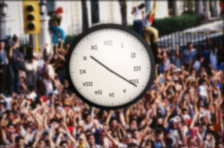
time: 10:21
